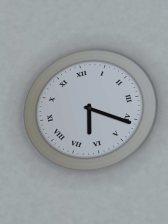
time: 6:21
